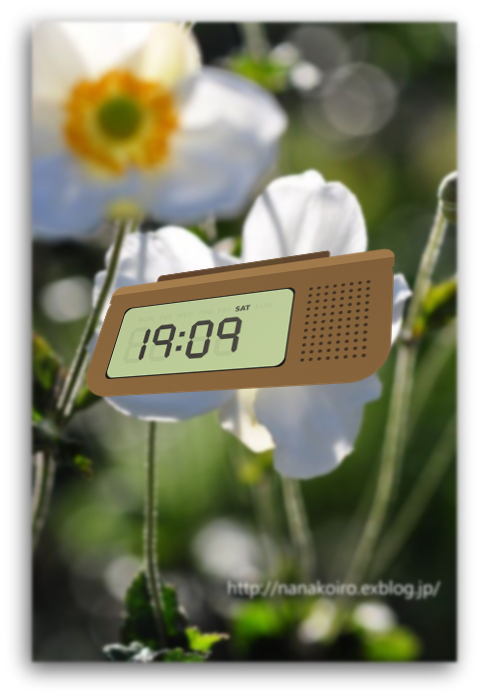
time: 19:09
